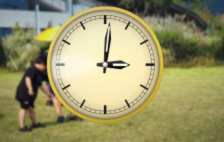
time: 3:01
